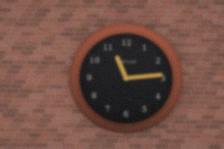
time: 11:14
